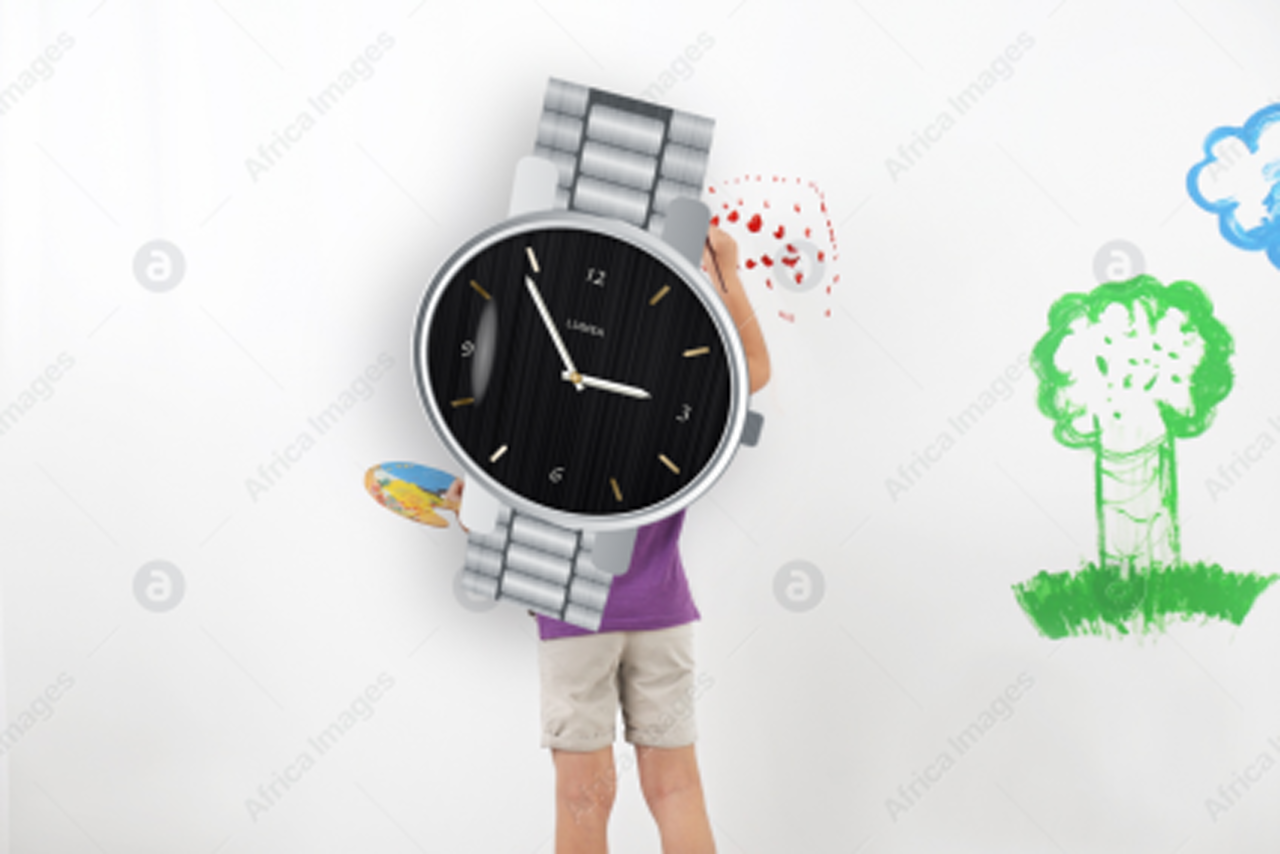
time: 2:54
